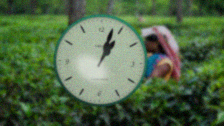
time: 1:03
